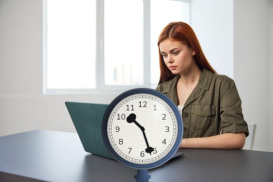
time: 10:27
